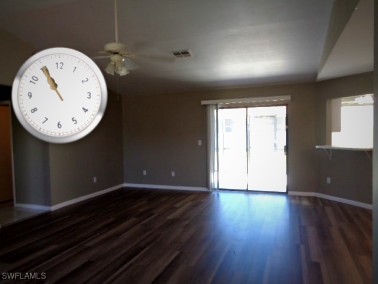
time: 10:55
